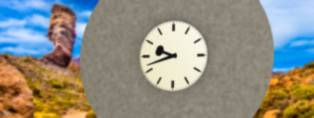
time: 9:42
